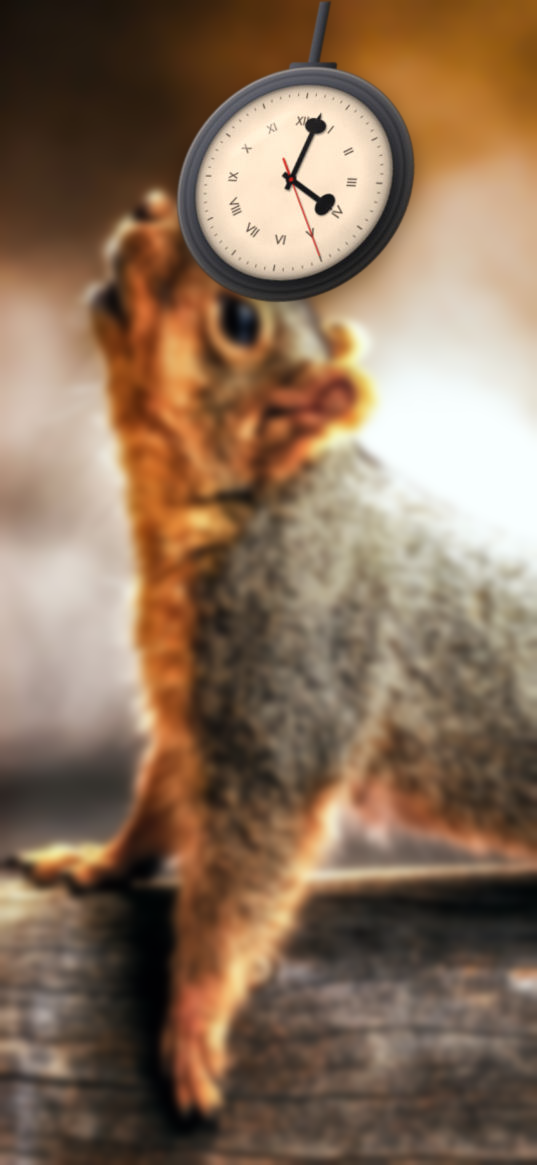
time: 4:02:25
